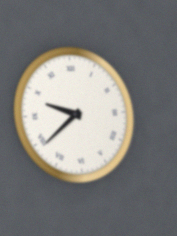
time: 9:39
